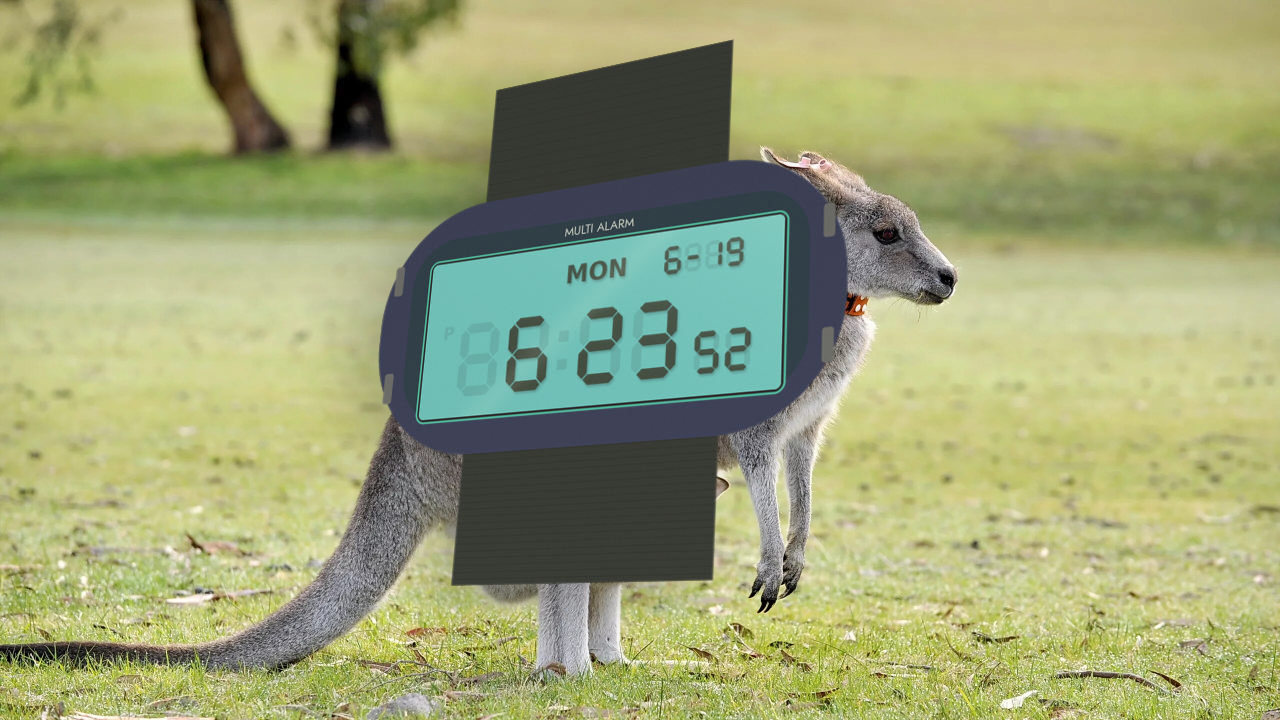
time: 6:23:52
